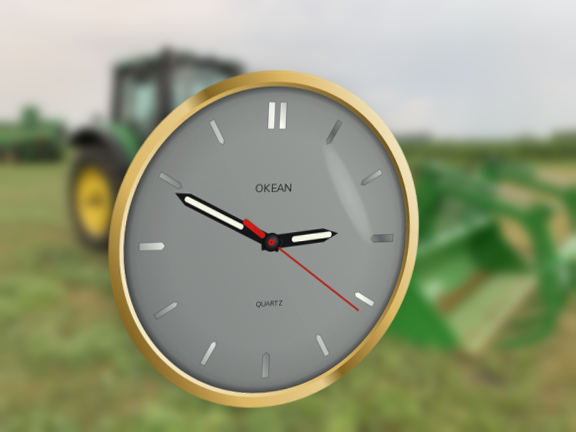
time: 2:49:21
